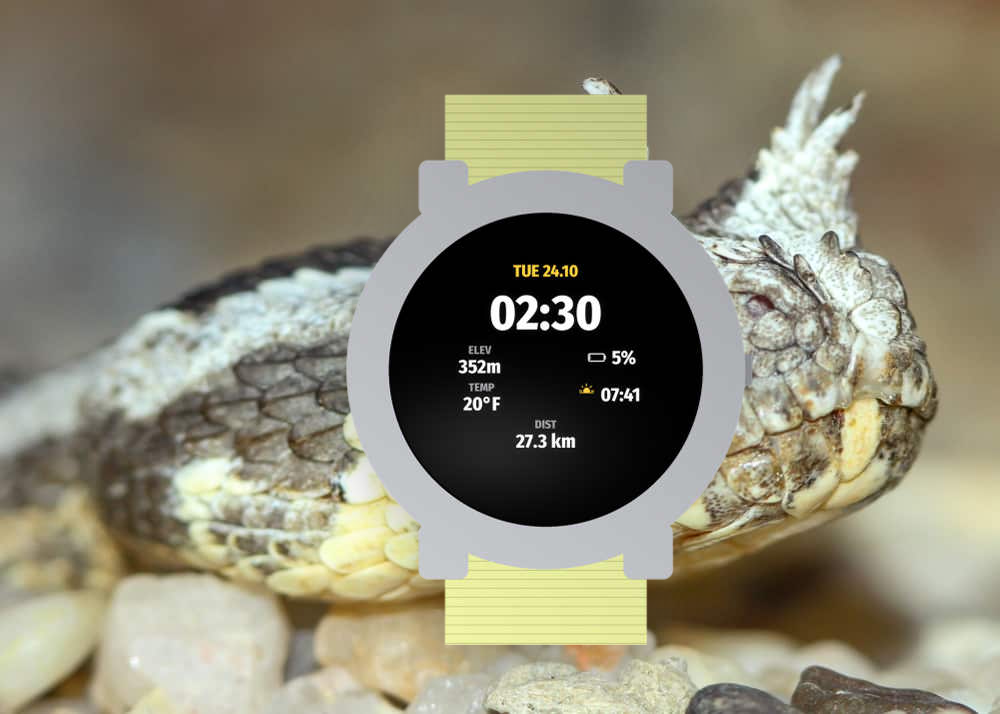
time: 2:30
